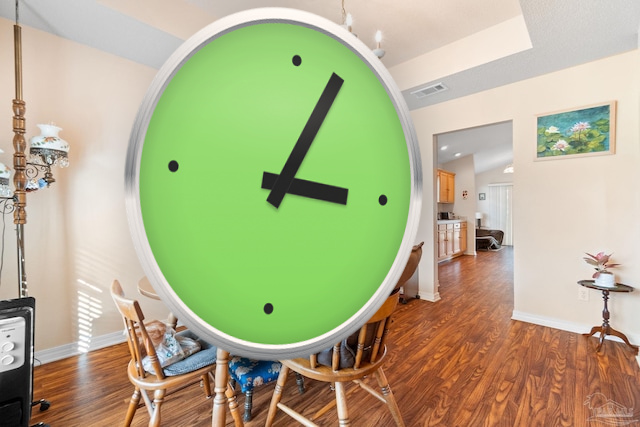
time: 3:04
